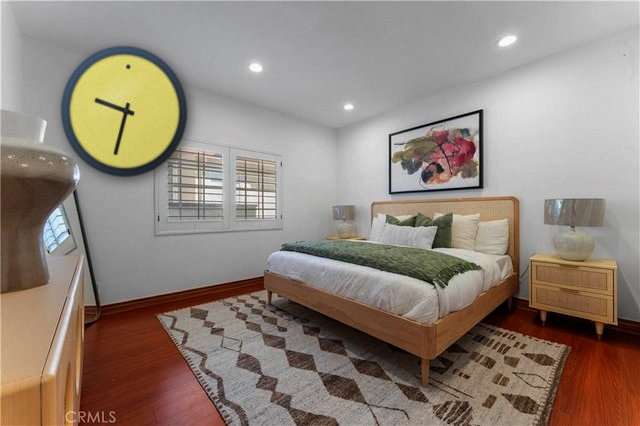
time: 9:32
